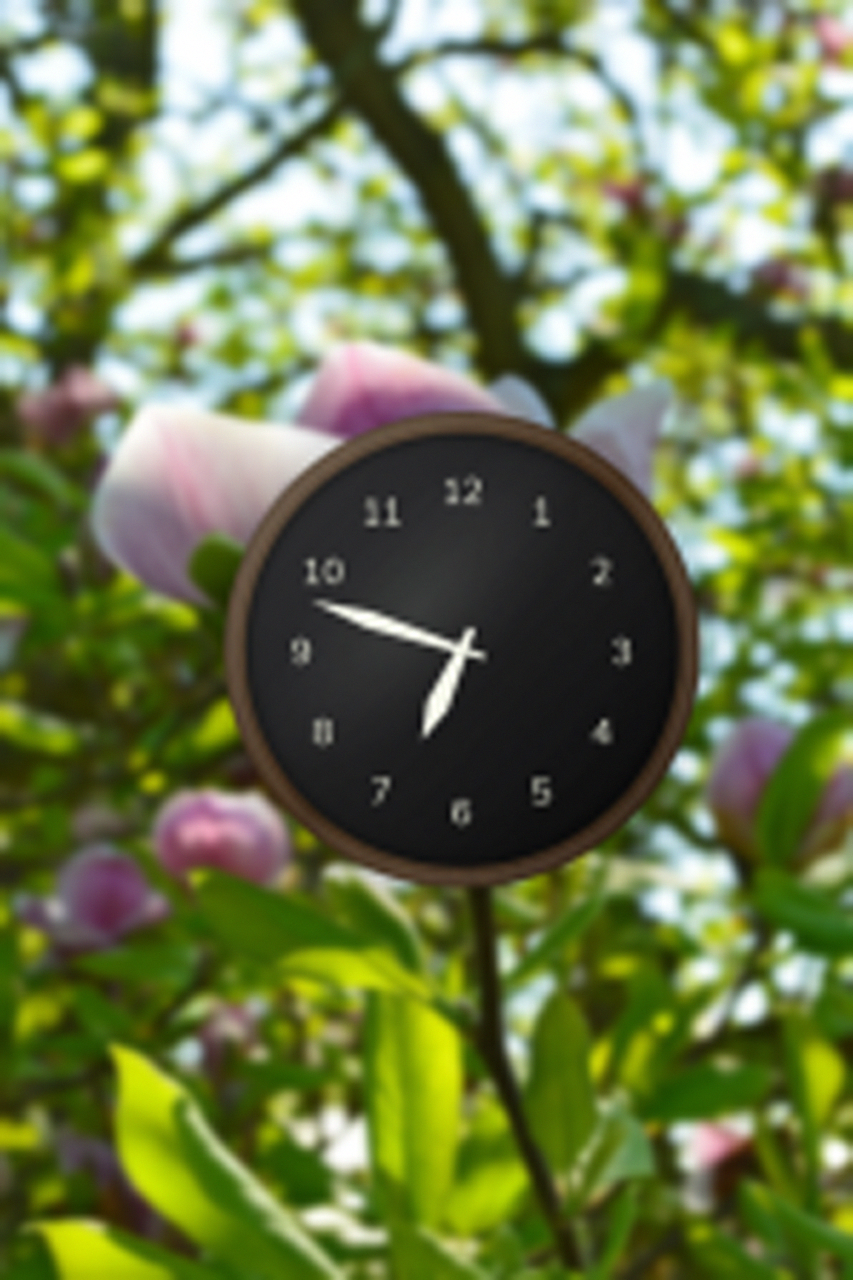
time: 6:48
